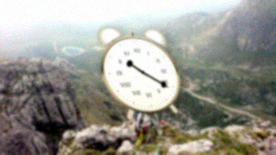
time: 10:21
